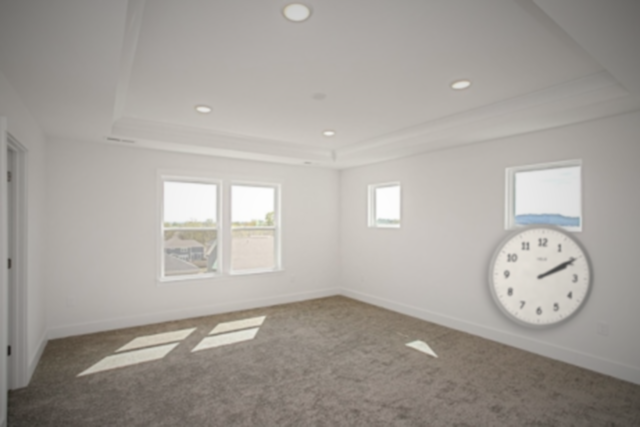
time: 2:10
